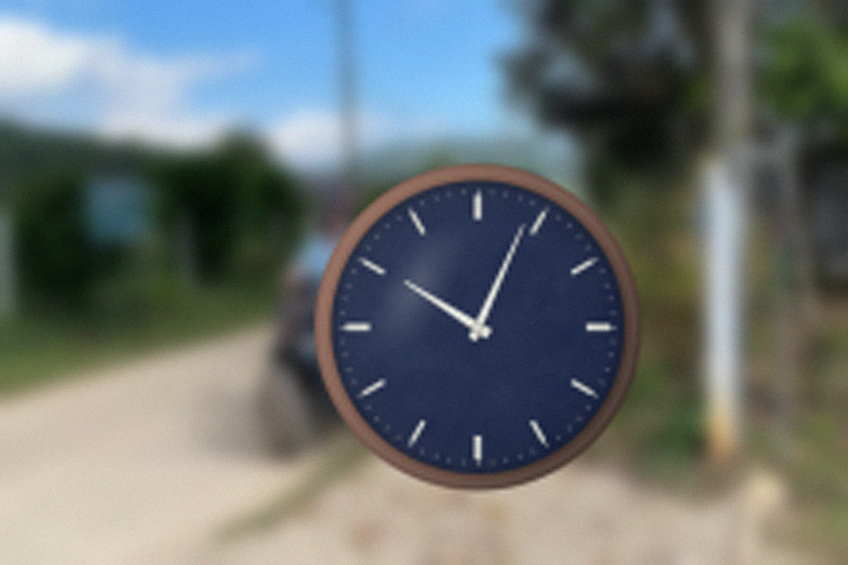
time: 10:04
